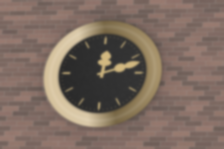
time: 12:12
